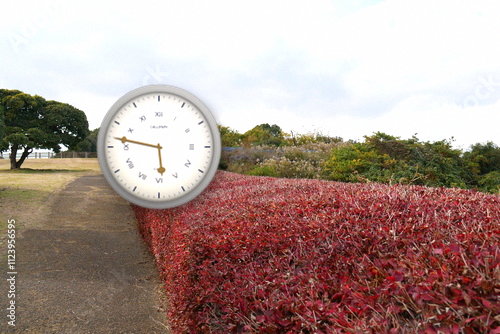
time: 5:47
